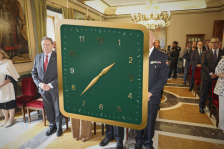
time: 1:37
